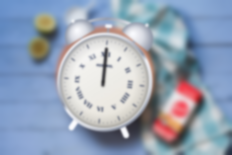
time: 12:00
